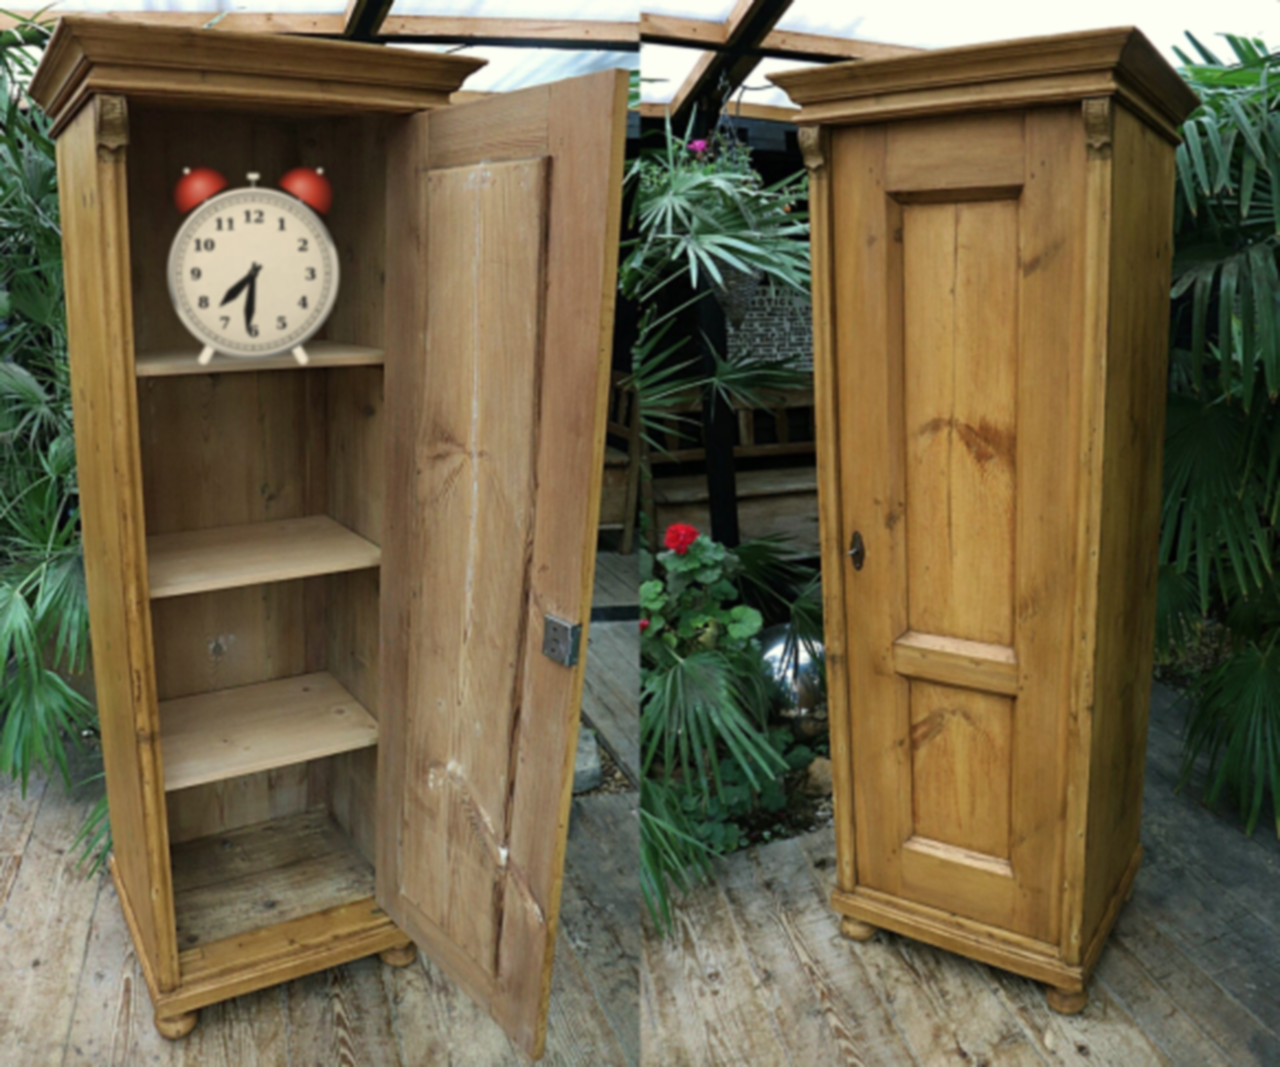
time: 7:31
